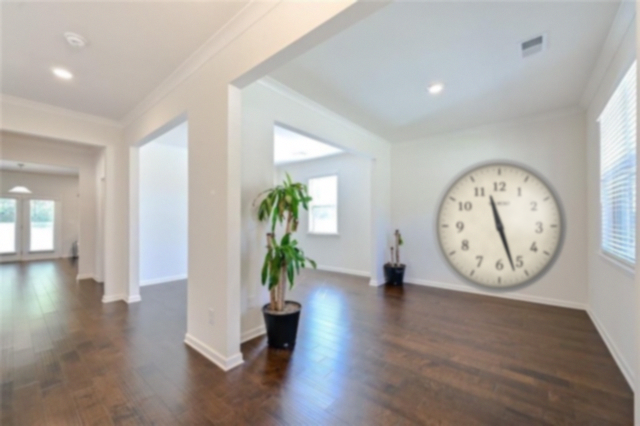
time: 11:27
